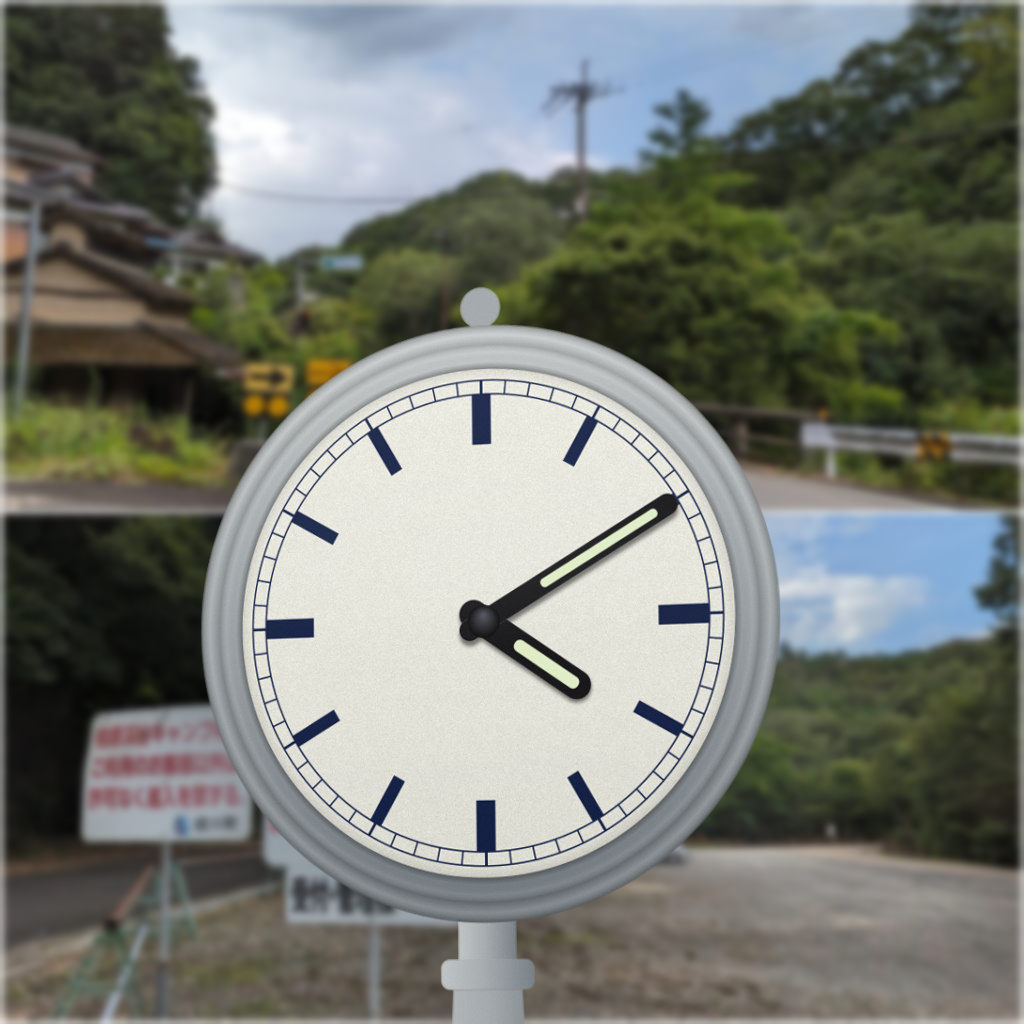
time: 4:10
